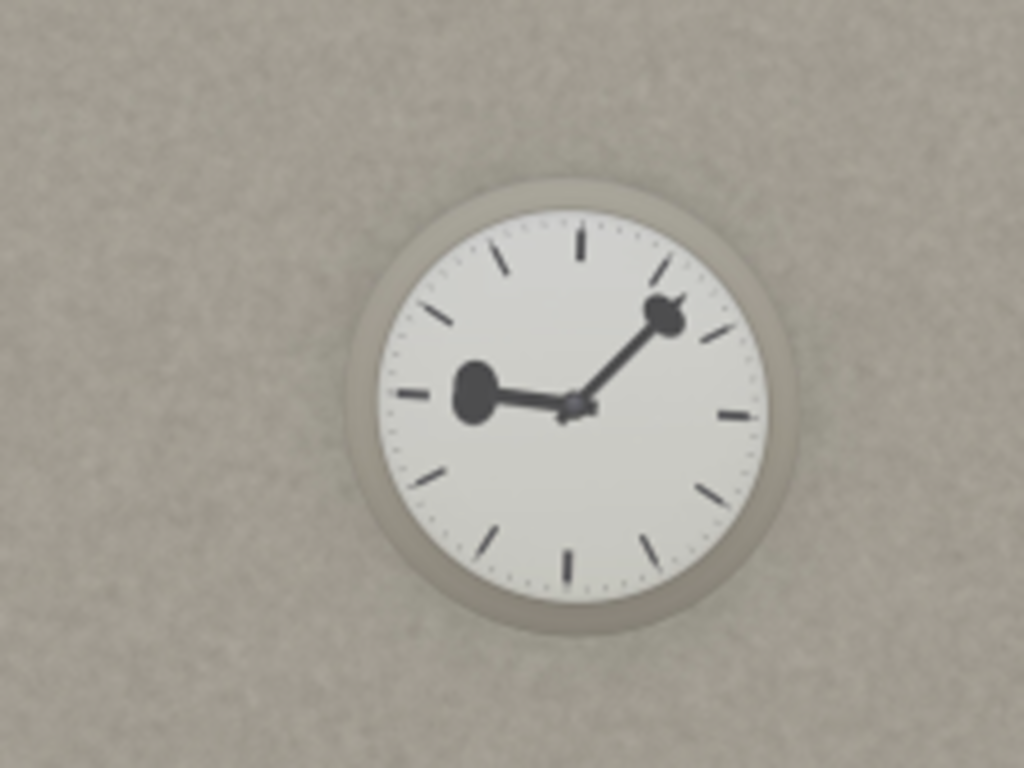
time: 9:07
